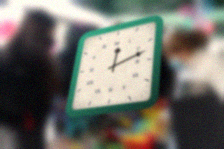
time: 12:12
